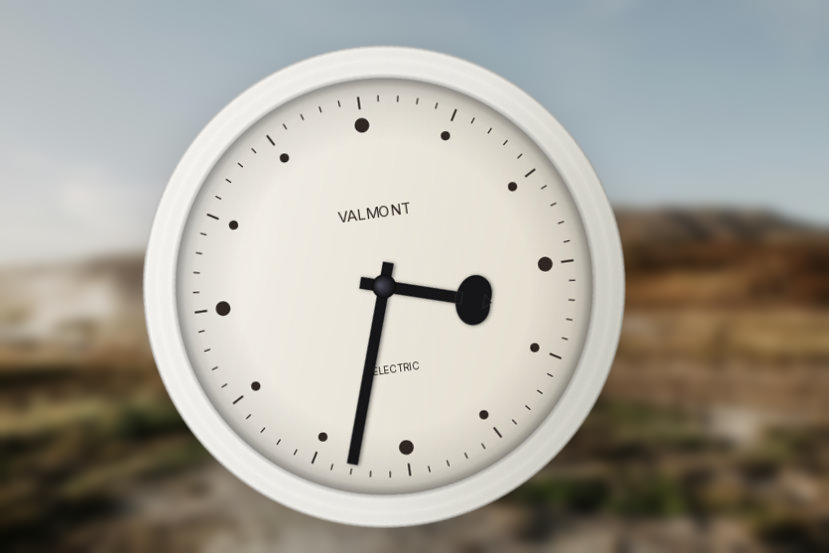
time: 3:33
